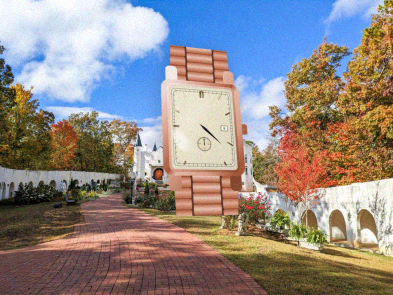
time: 4:22
